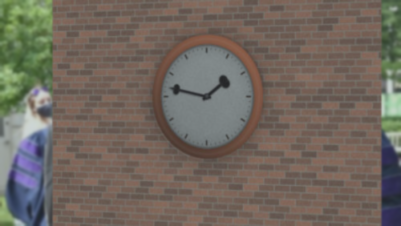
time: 1:47
